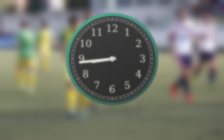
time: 8:44
